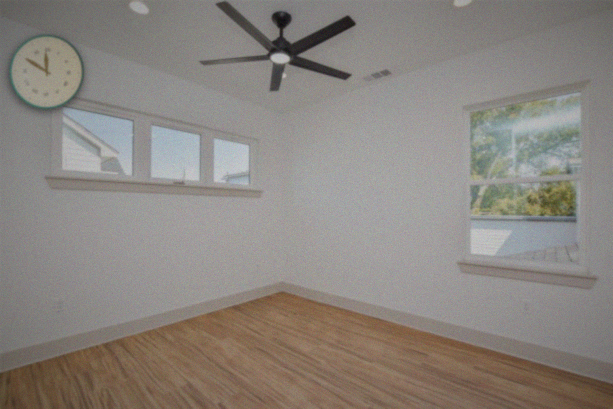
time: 11:50
